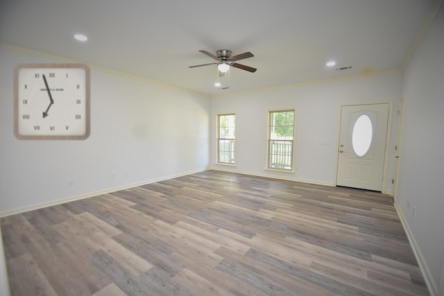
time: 6:57
